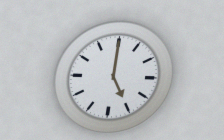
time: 5:00
